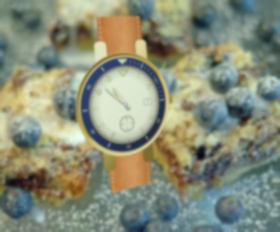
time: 10:52
